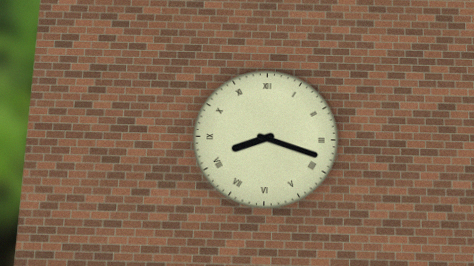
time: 8:18
